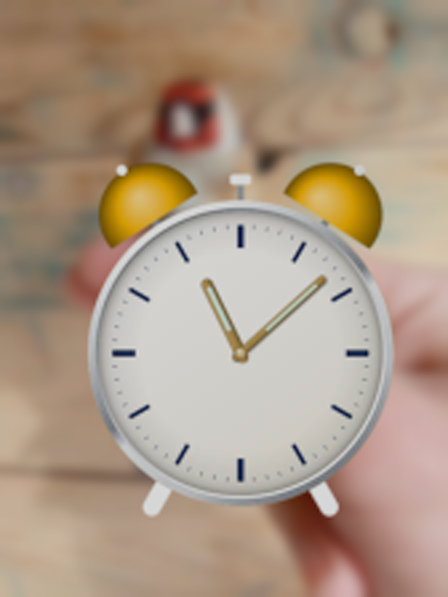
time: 11:08
